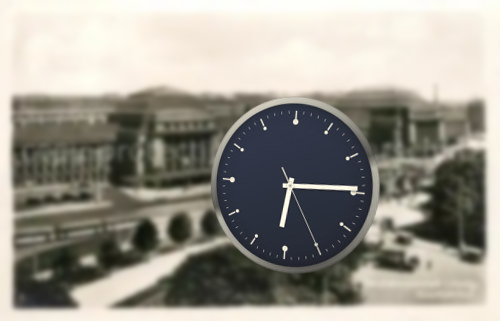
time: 6:14:25
